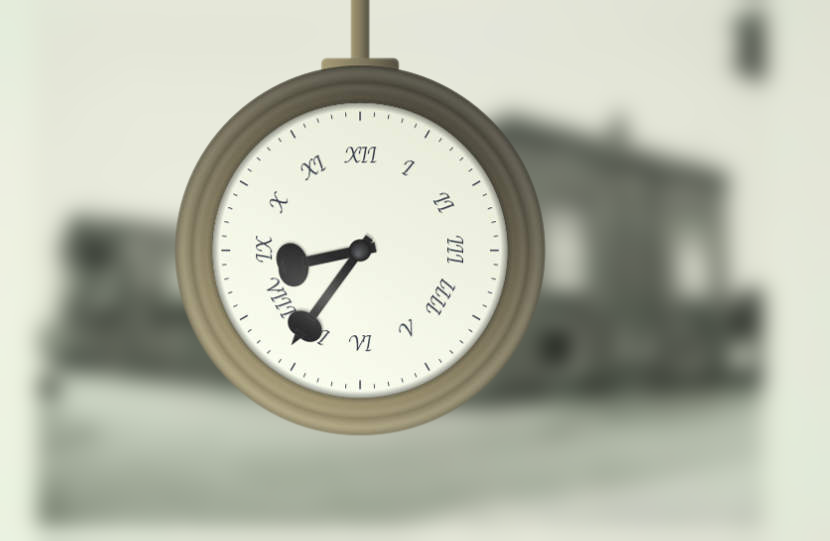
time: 8:36
